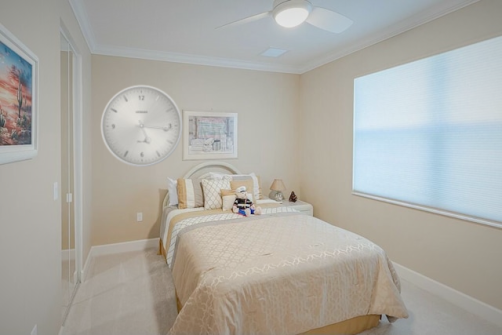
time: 5:16
